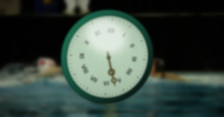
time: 5:27
